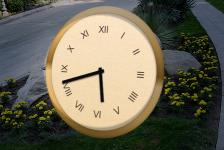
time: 5:42
